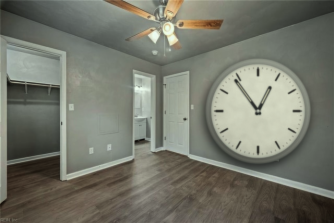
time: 12:54
